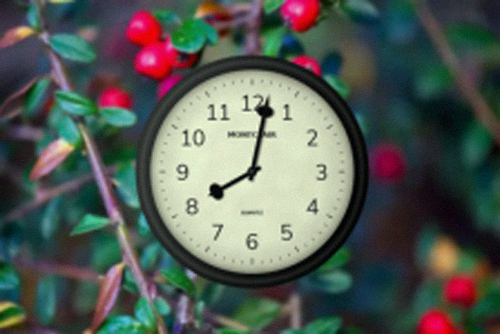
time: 8:02
